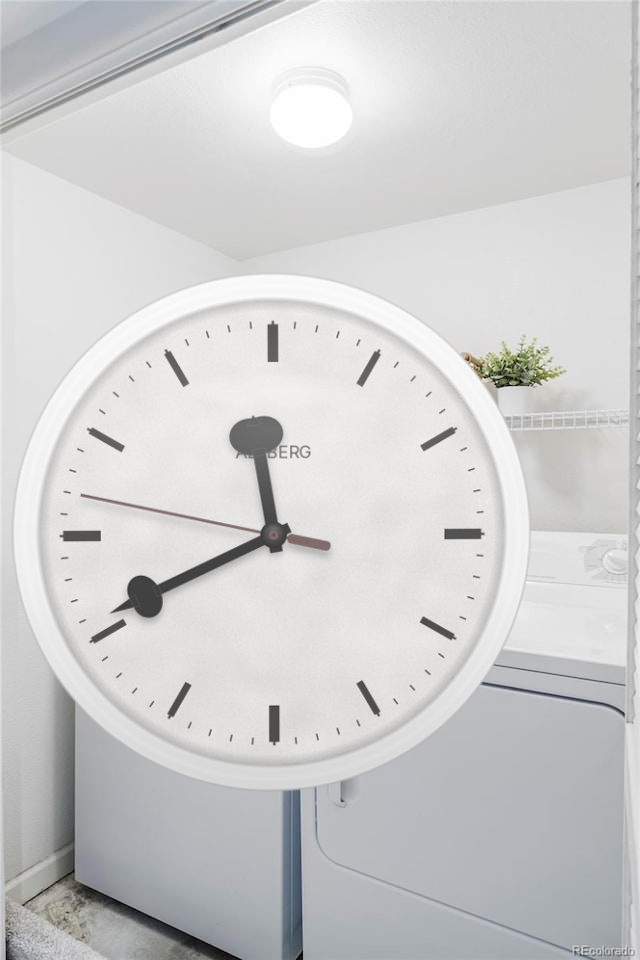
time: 11:40:47
